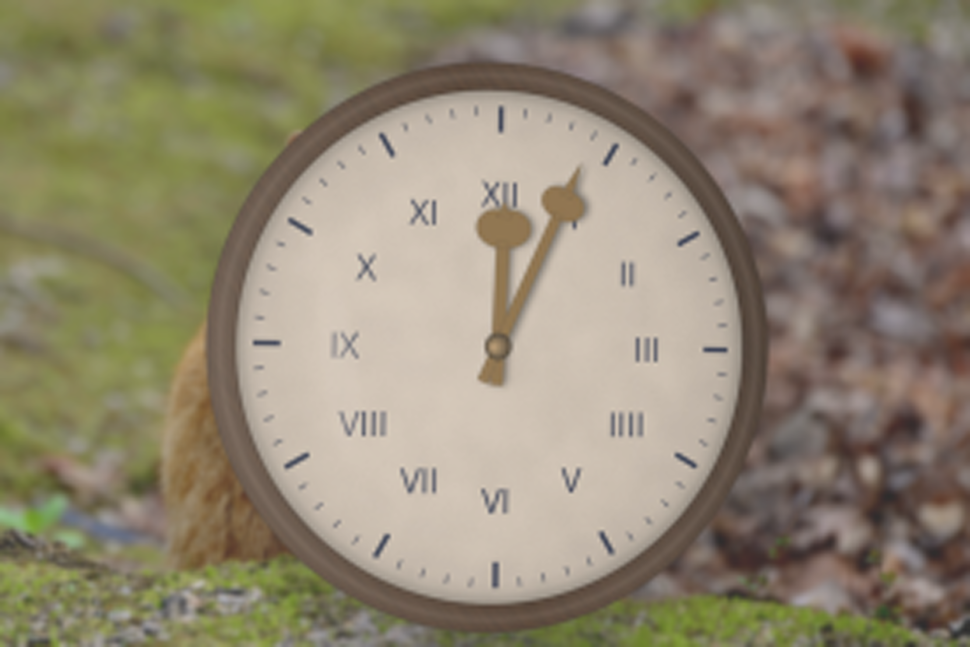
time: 12:04
